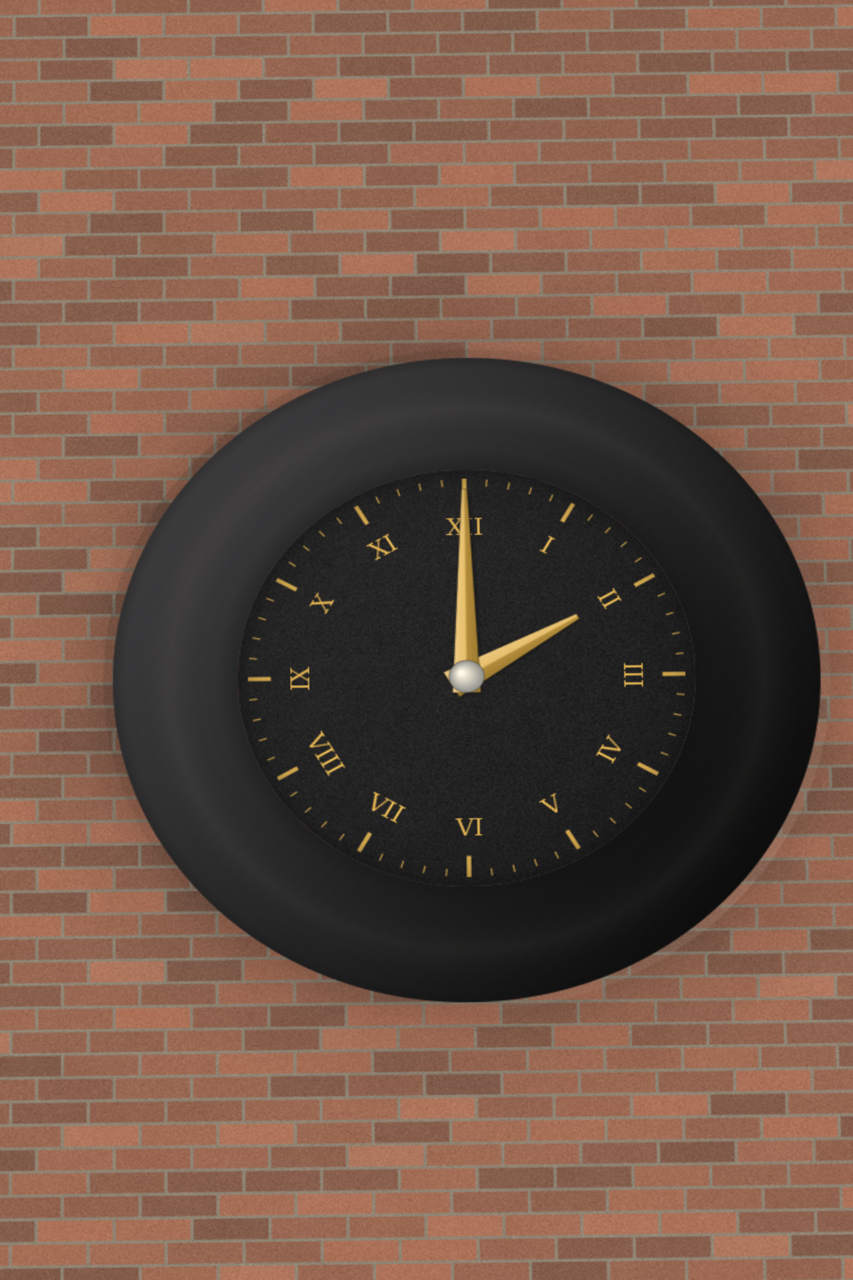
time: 2:00
